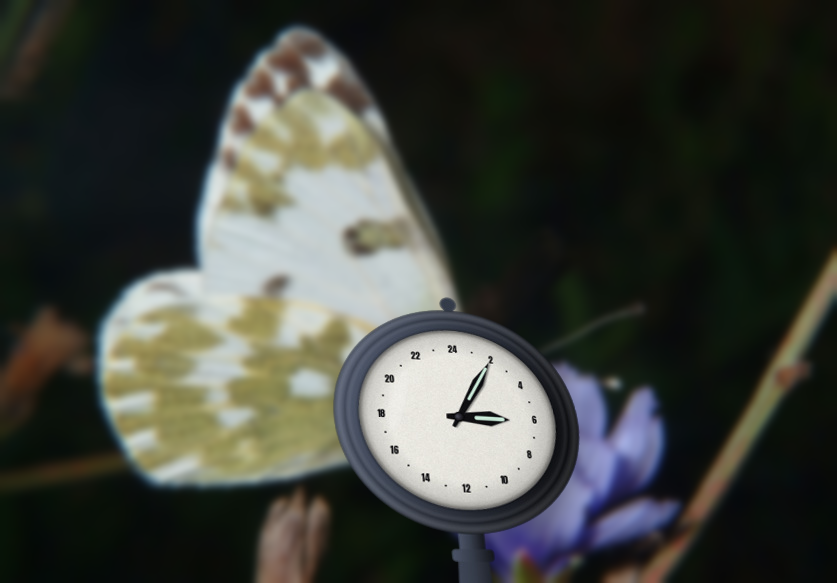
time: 6:05
